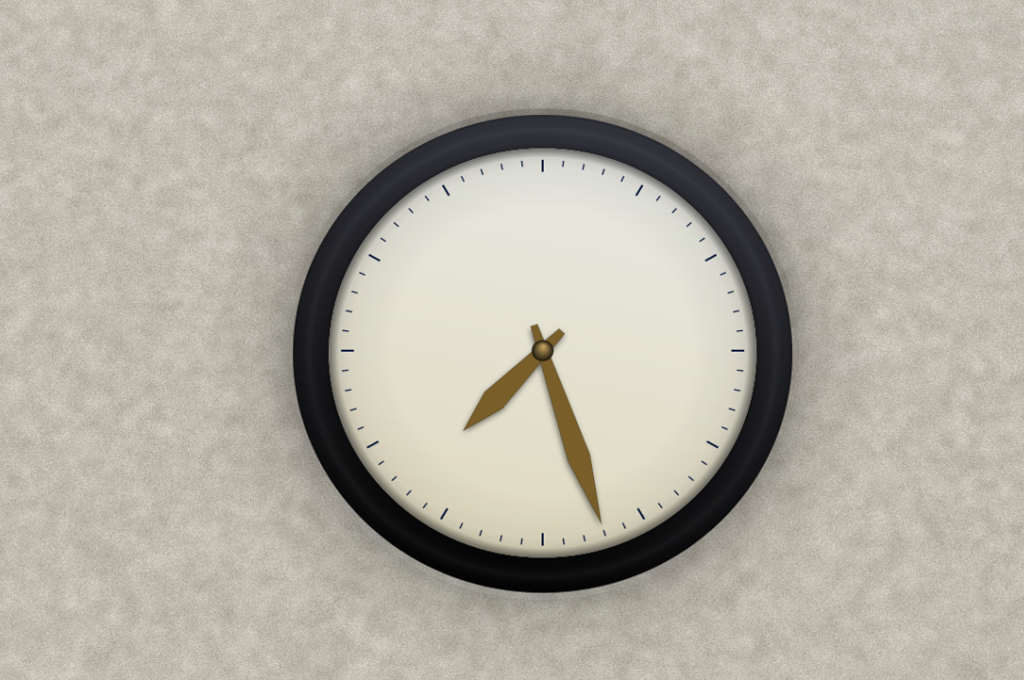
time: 7:27
